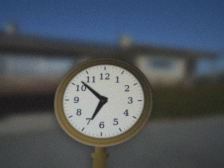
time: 6:52
